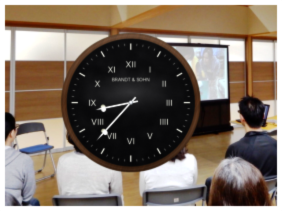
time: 8:37
